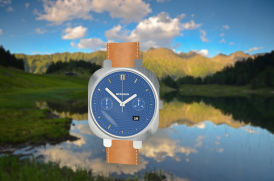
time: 1:52
